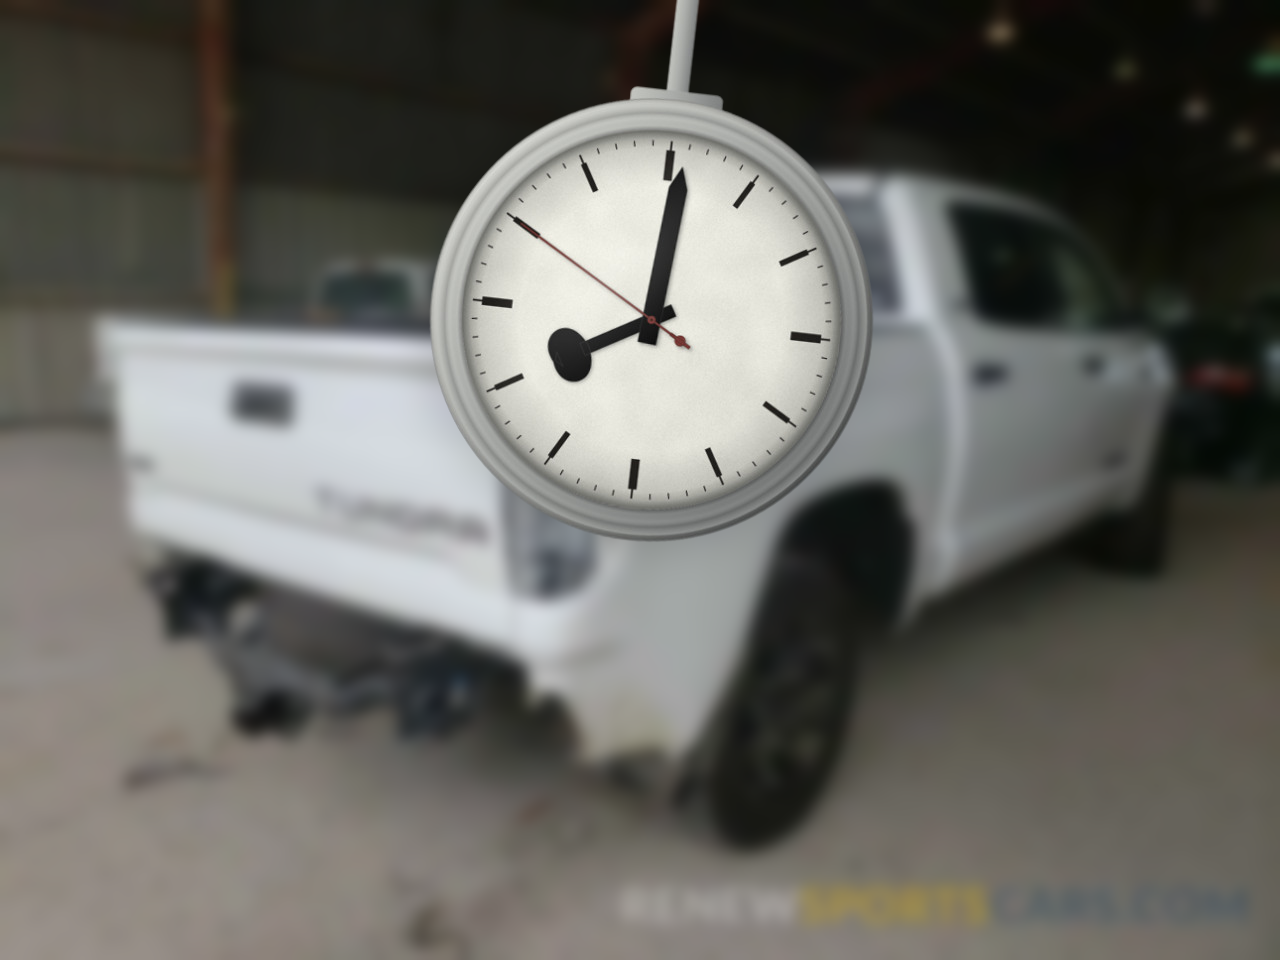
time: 8:00:50
